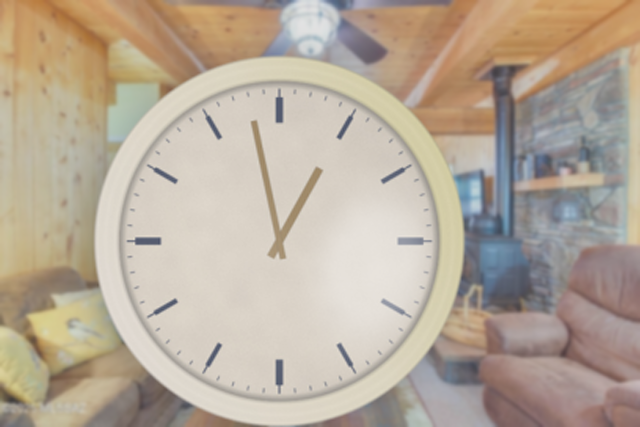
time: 12:58
